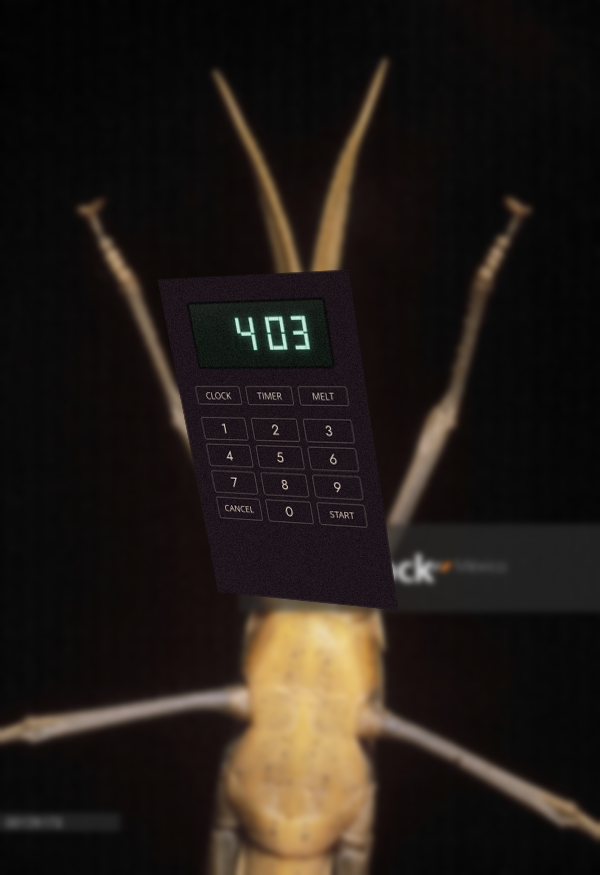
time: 4:03
